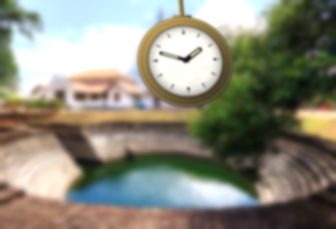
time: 1:48
